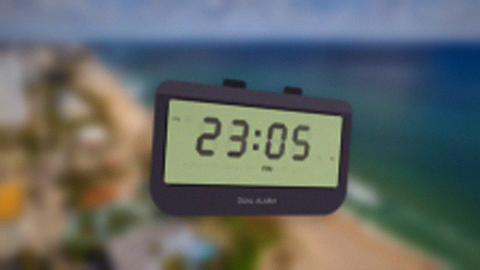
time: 23:05
